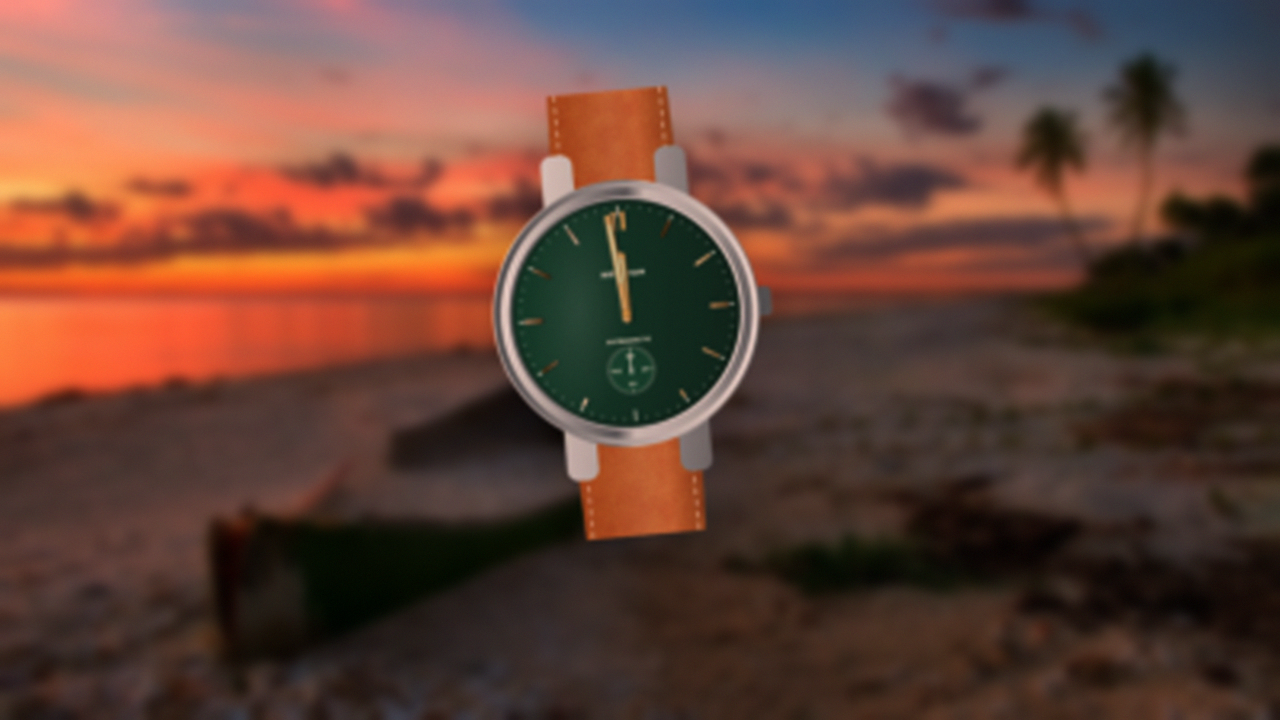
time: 11:59
